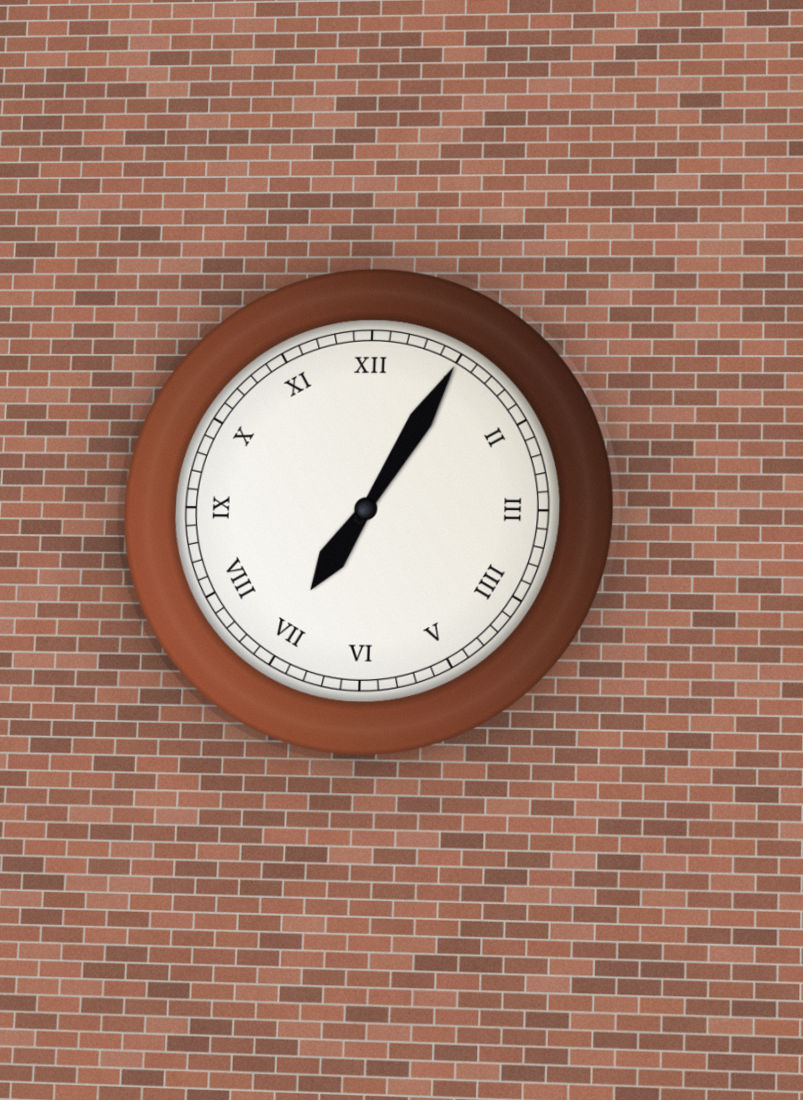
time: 7:05
